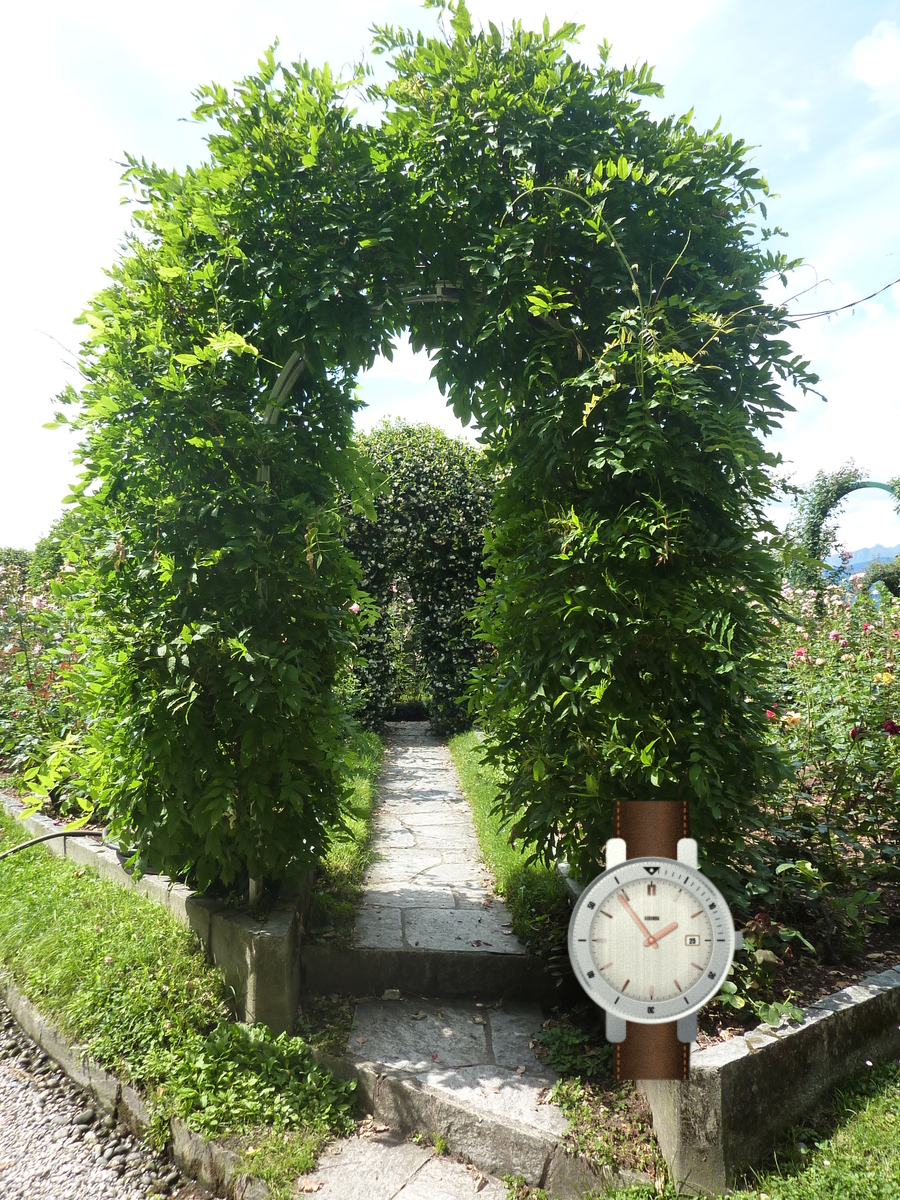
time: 1:54
